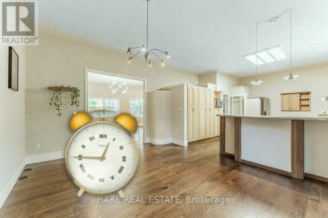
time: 12:45
